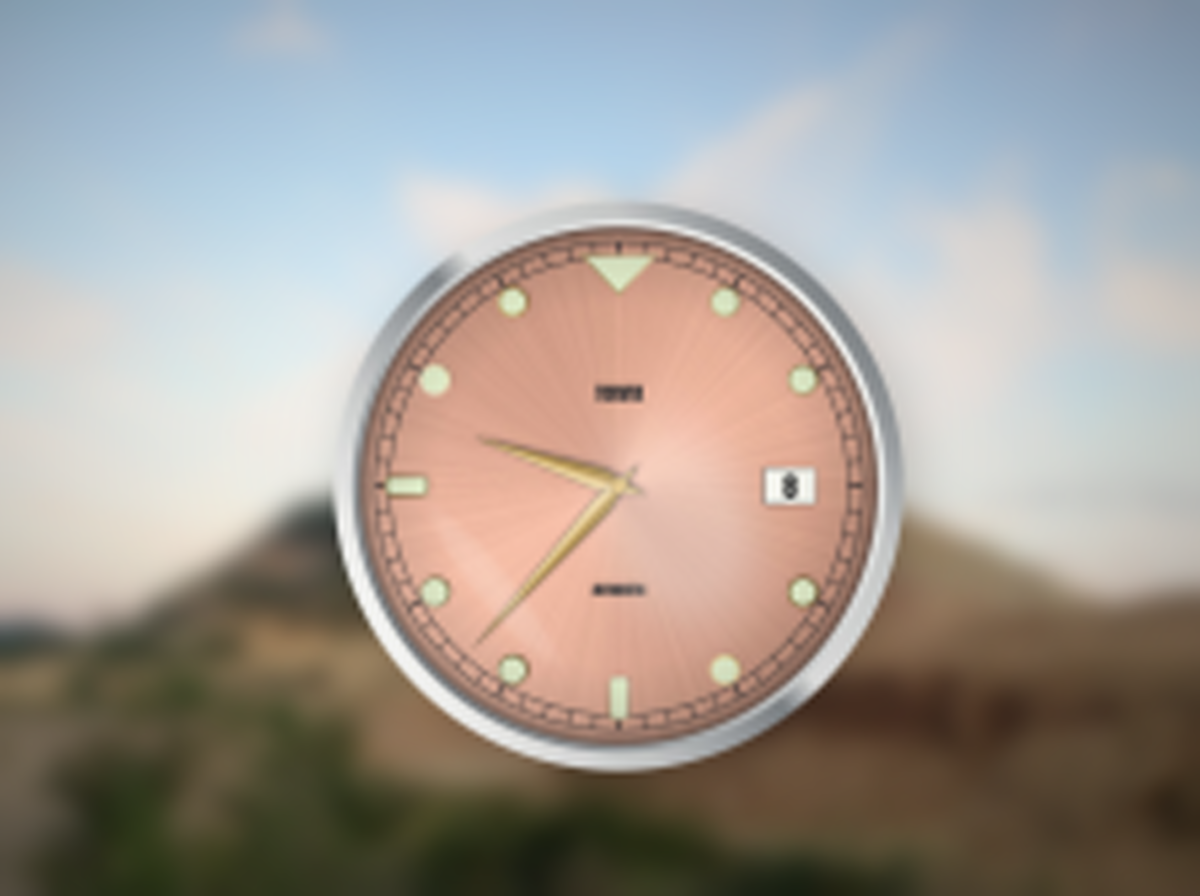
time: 9:37
